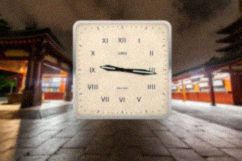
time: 9:16
